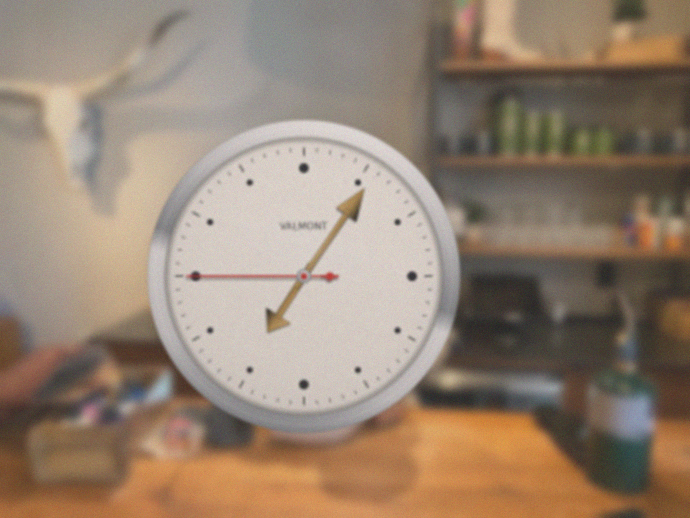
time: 7:05:45
